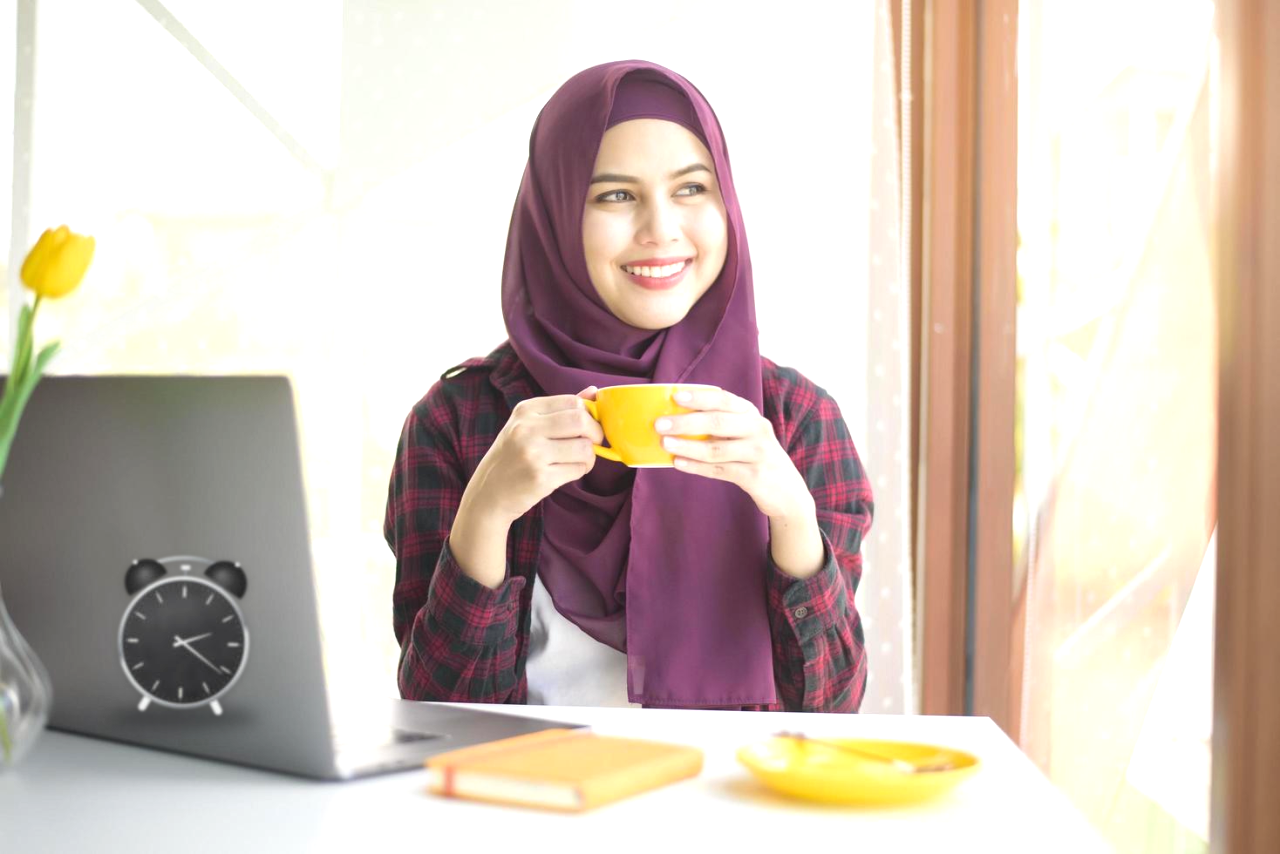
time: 2:21
